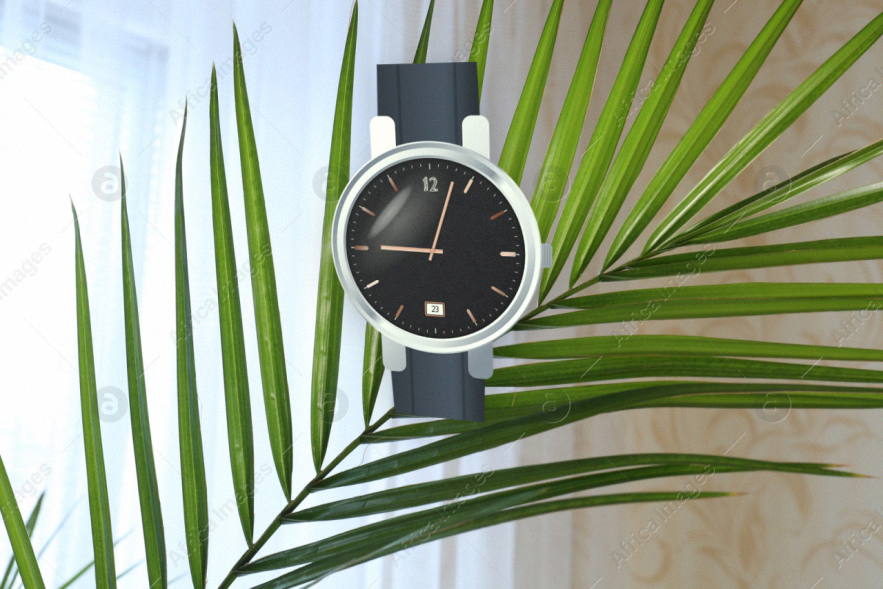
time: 9:03
